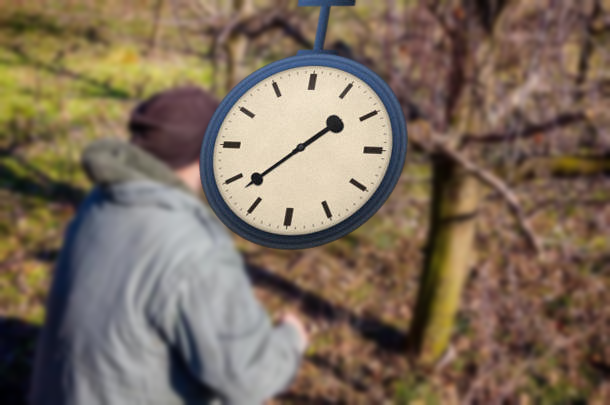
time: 1:38
